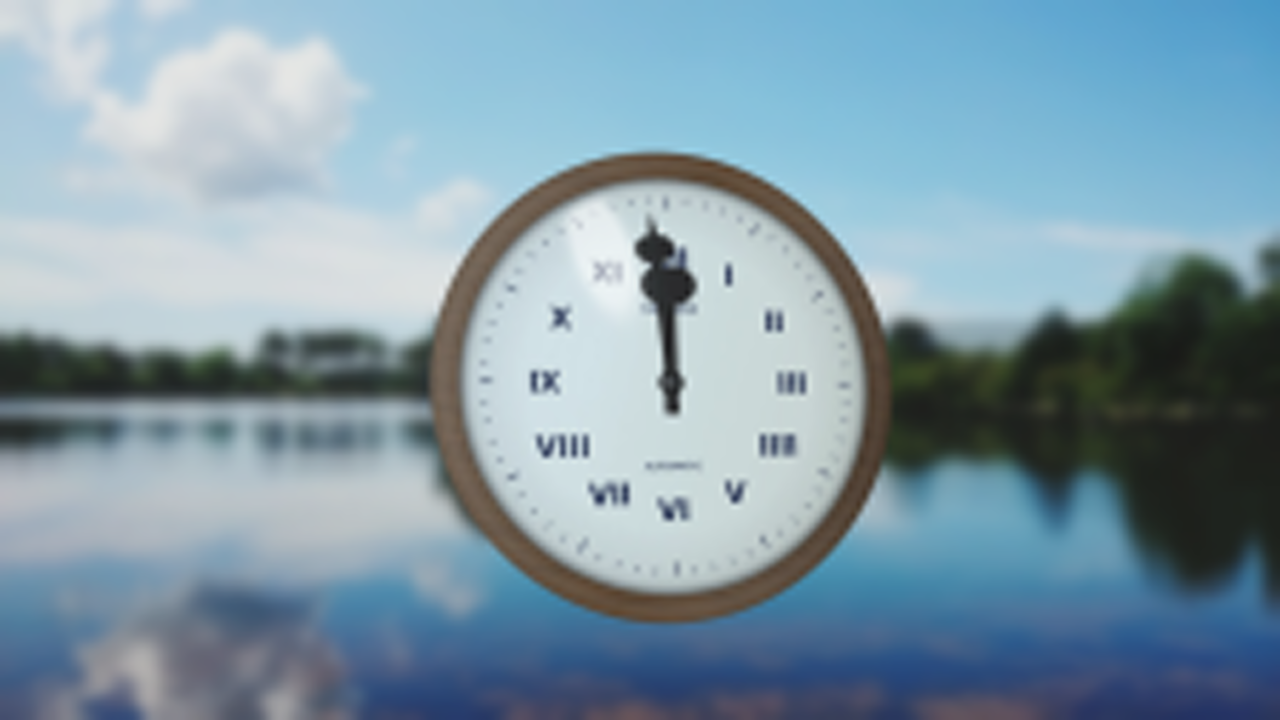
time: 11:59
